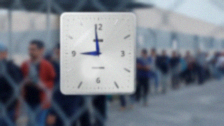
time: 8:59
